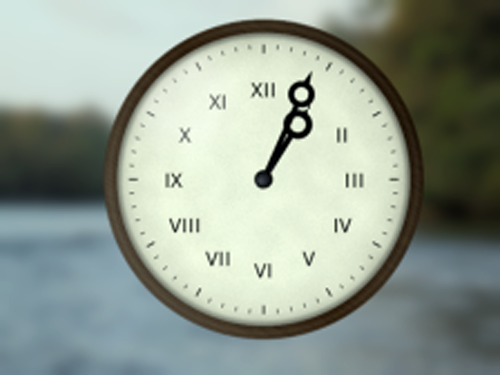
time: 1:04
